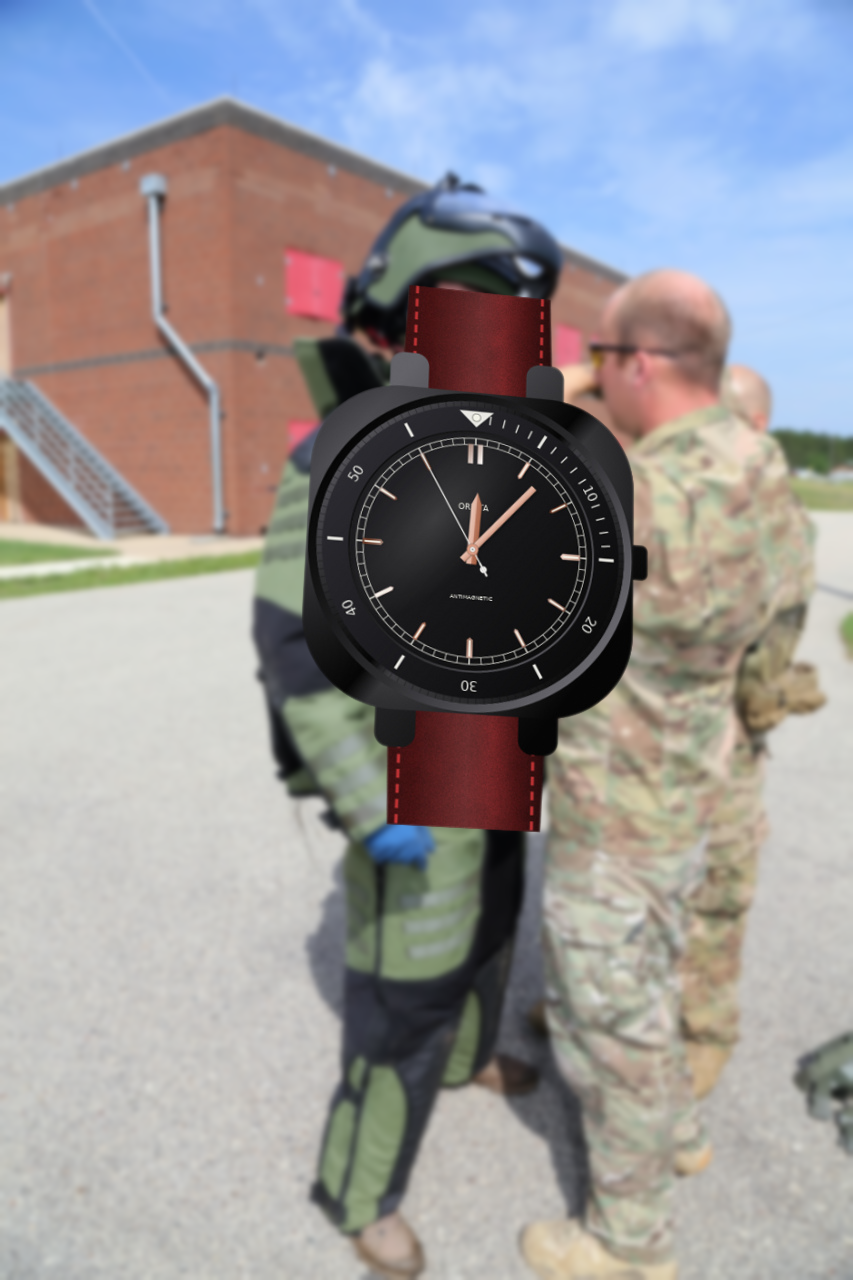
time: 12:06:55
